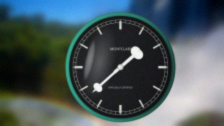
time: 1:38
